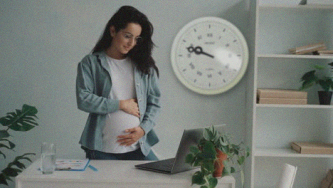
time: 9:48
